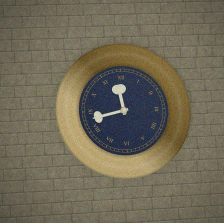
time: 11:43
